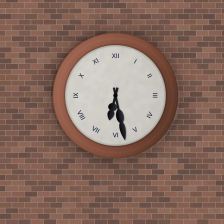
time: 6:28
